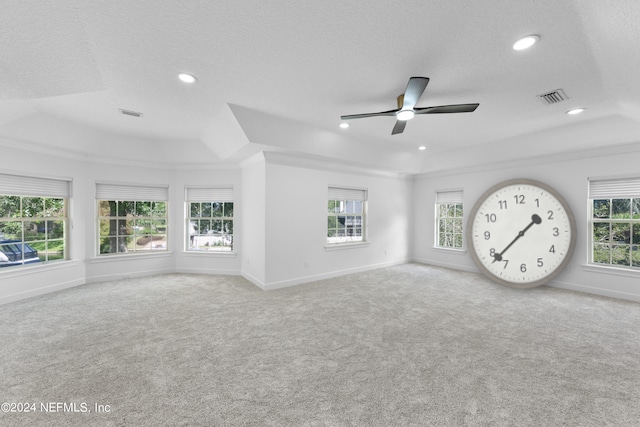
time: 1:38
